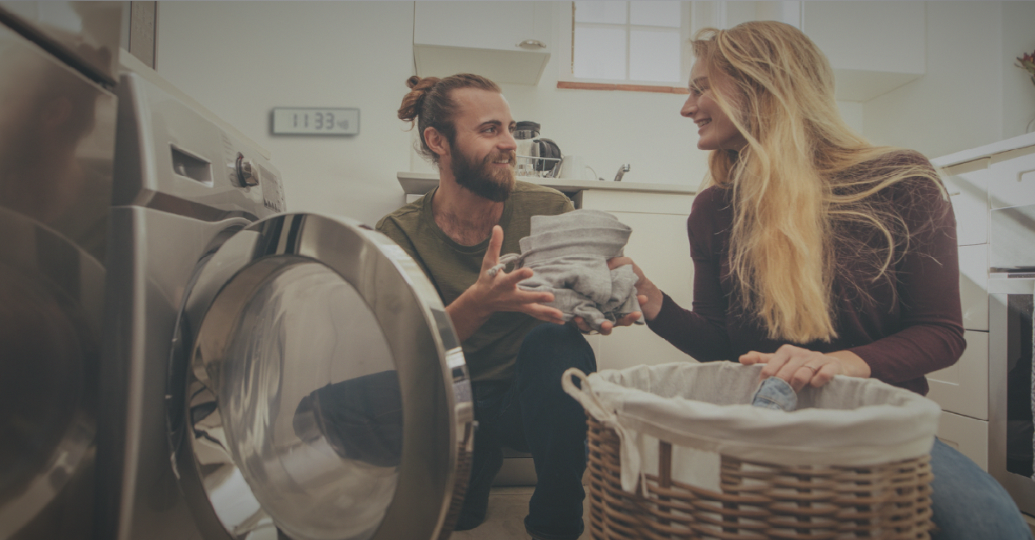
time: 11:33
